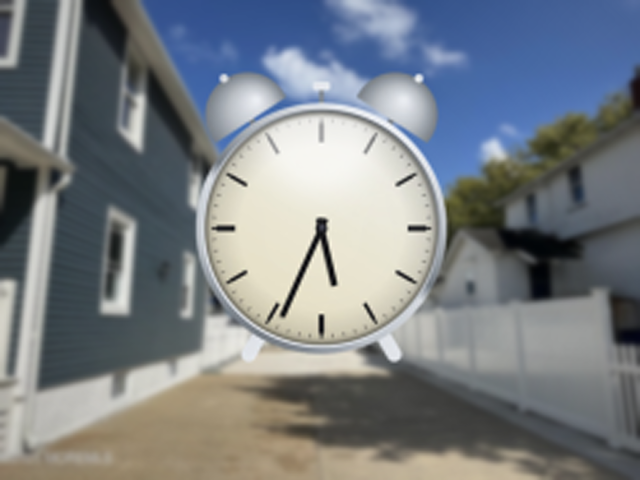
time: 5:34
